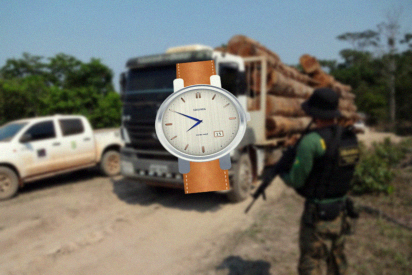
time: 7:50
